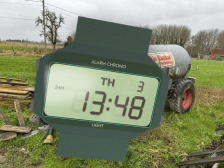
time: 13:48
